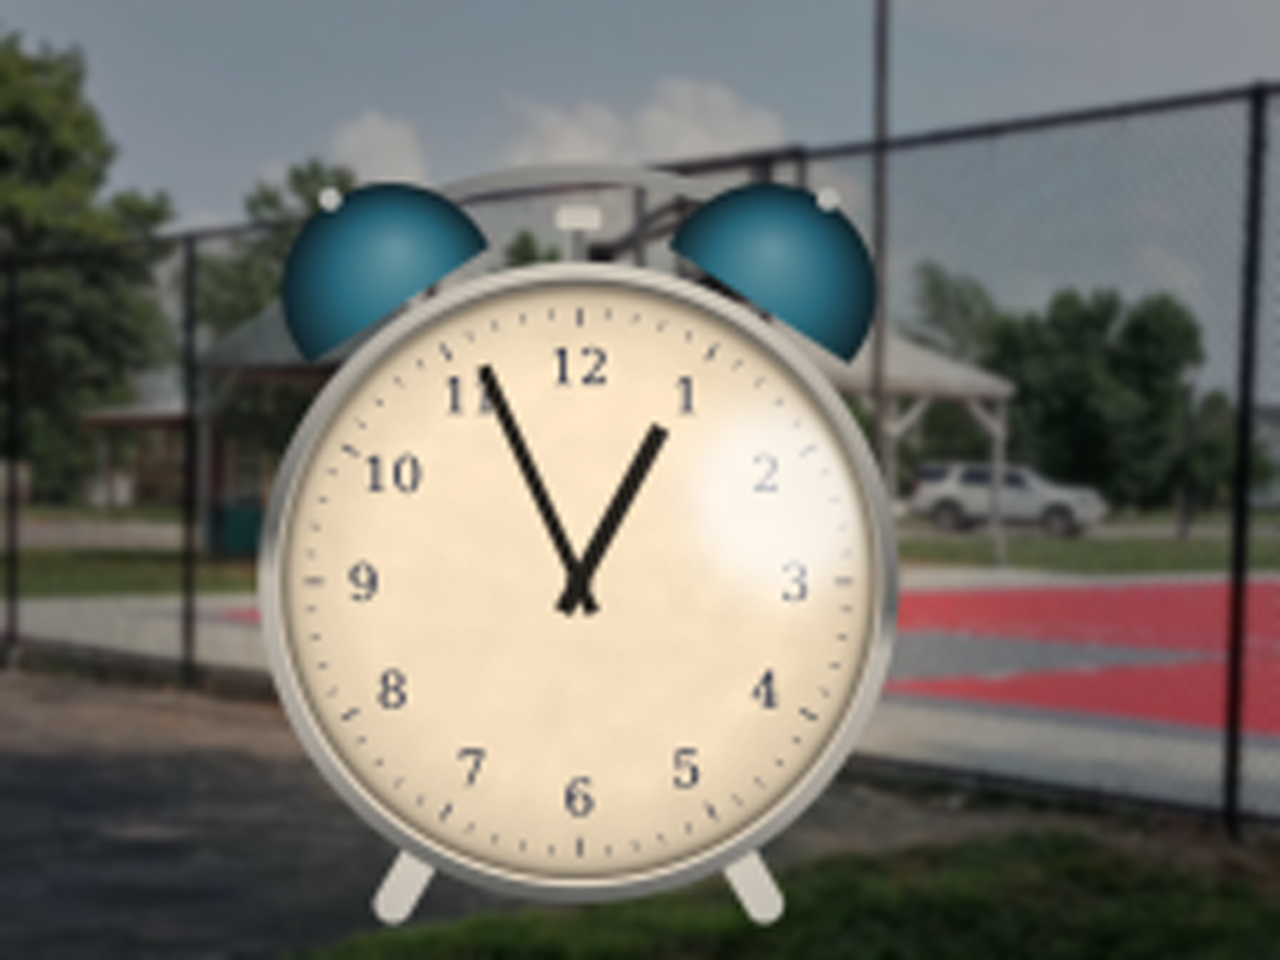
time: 12:56
